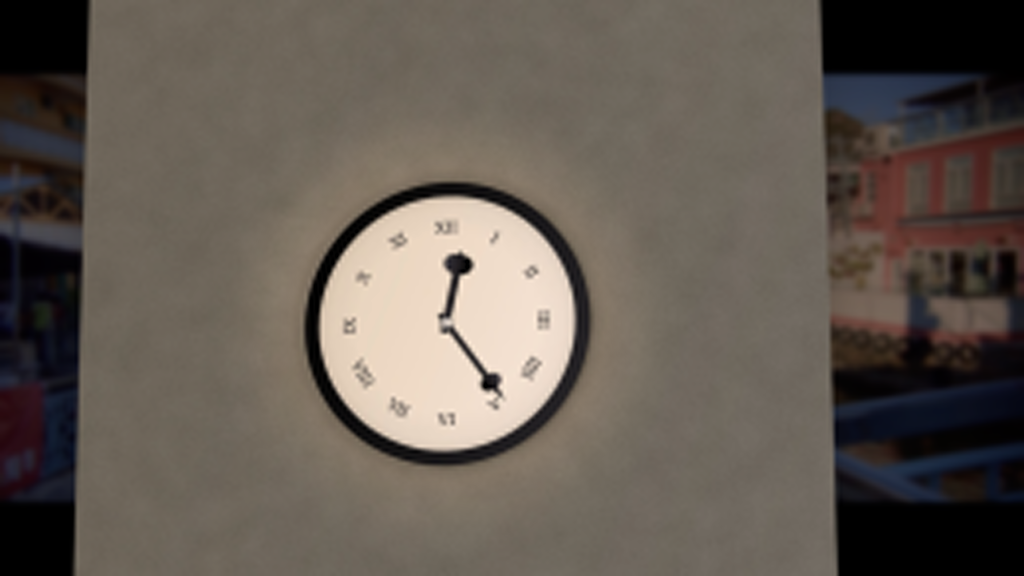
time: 12:24
